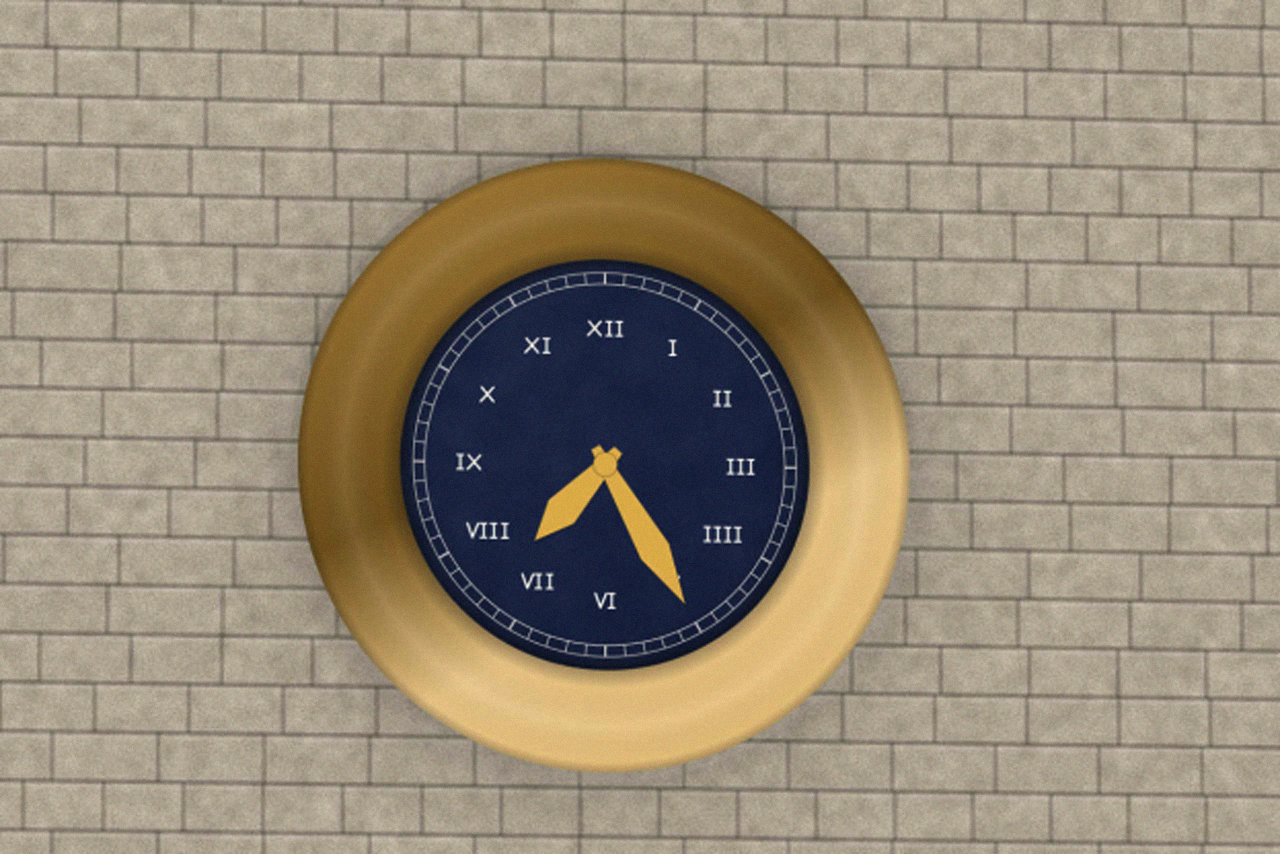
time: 7:25
